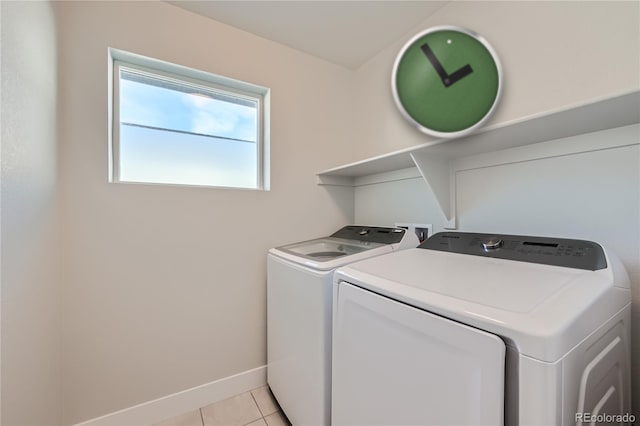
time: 1:54
